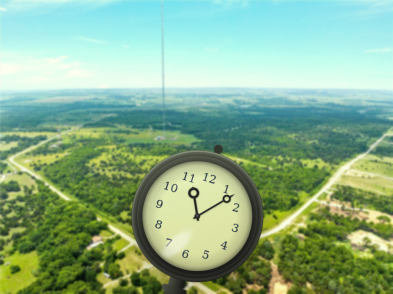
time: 11:07
